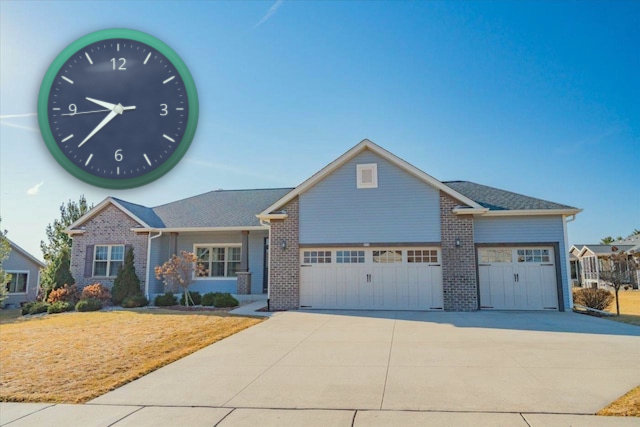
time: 9:37:44
